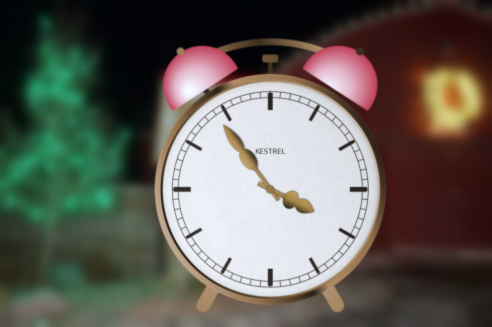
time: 3:54
